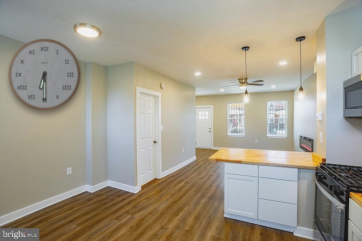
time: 6:30
